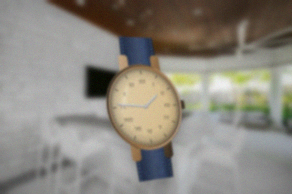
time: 1:46
